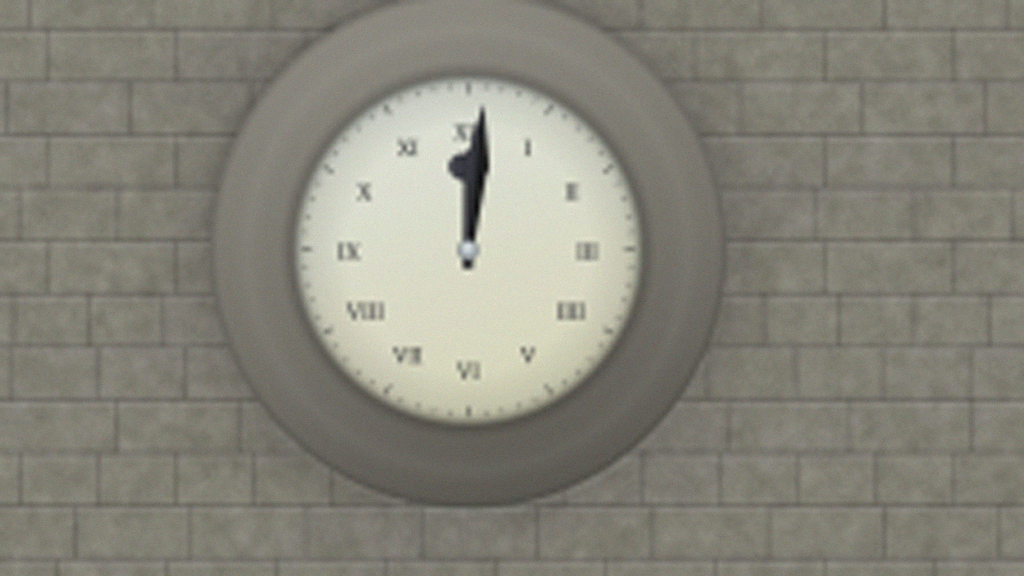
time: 12:01
